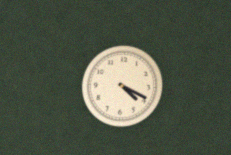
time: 4:19
